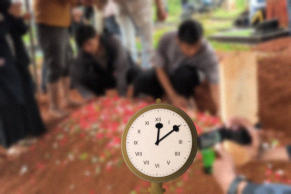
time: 12:09
